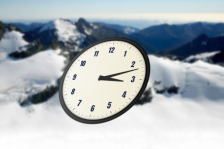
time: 3:12
